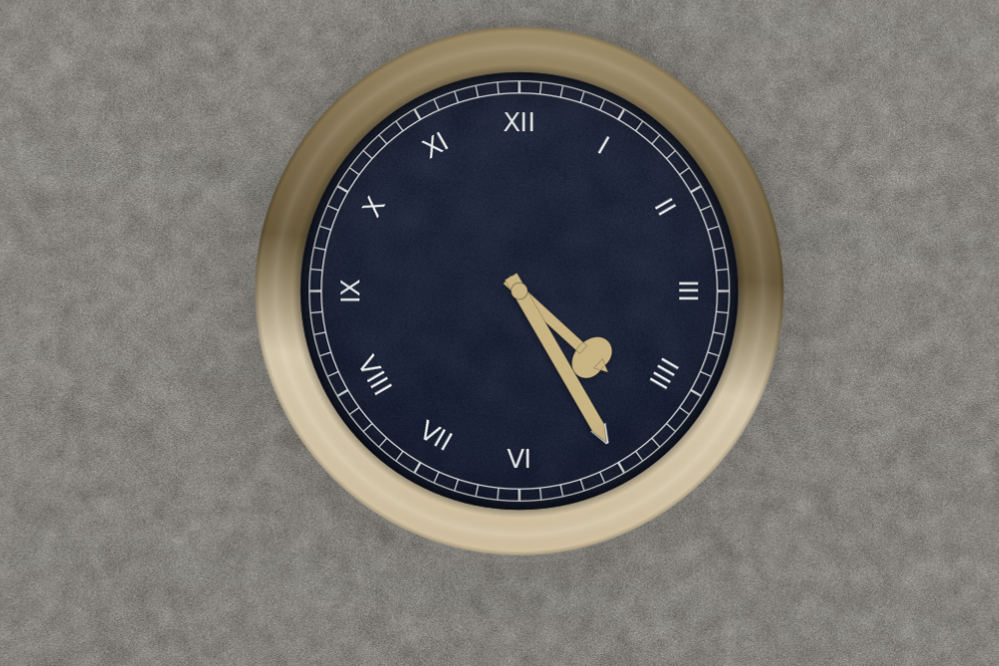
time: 4:25
